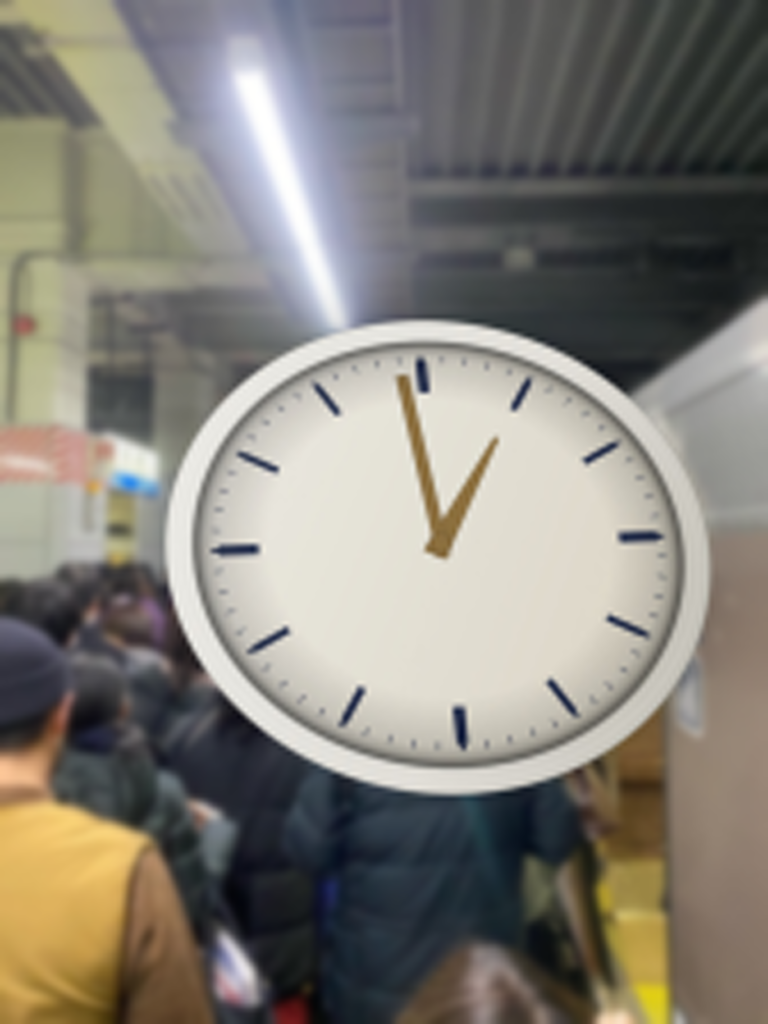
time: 12:59
